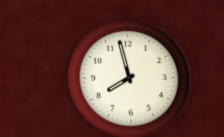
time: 7:58
